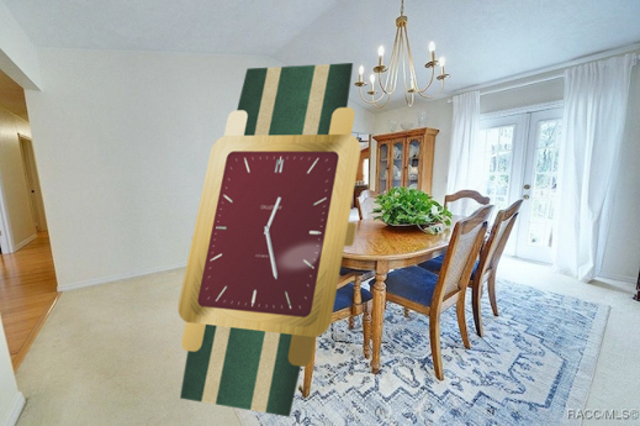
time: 12:26
